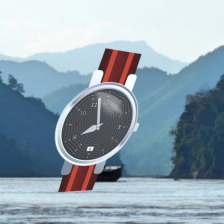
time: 7:57
